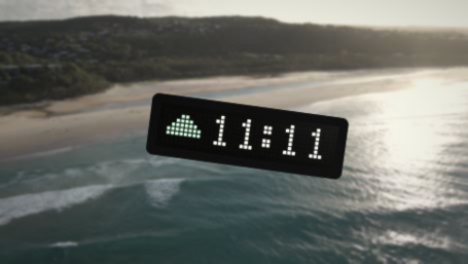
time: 11:11
